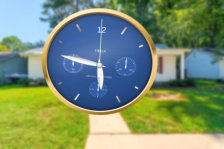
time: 5:47
